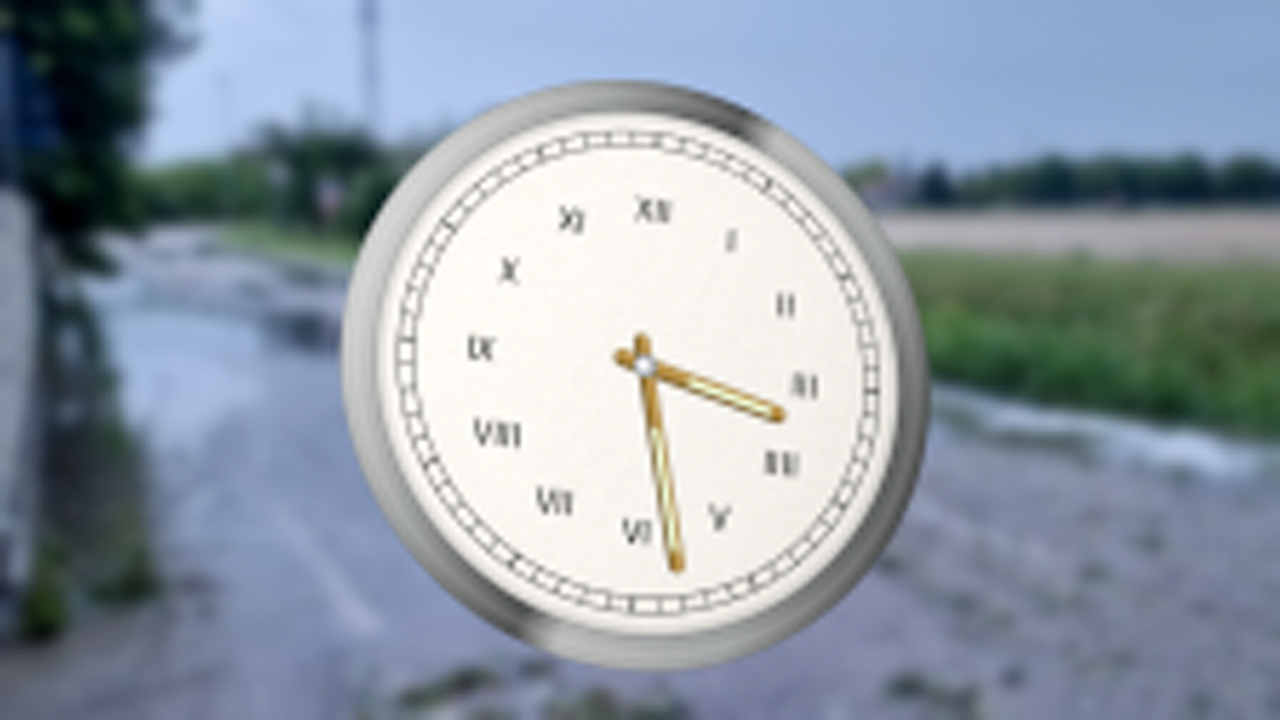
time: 3:28
